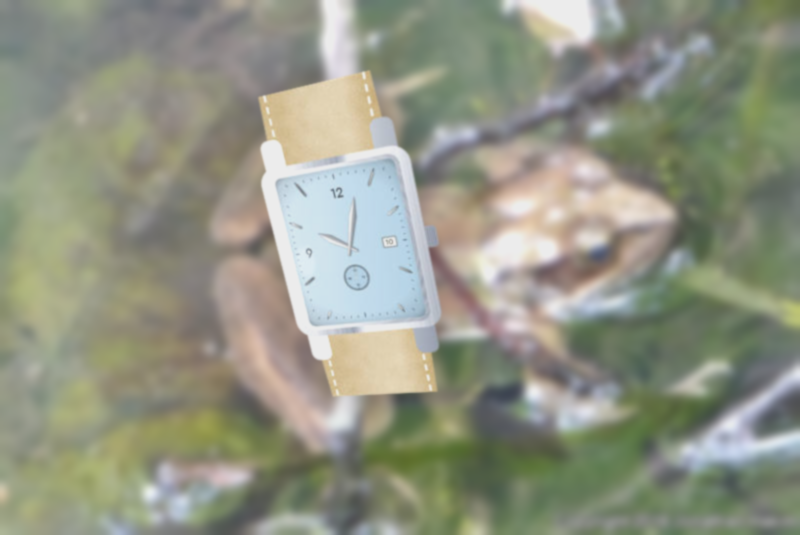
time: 10:03
